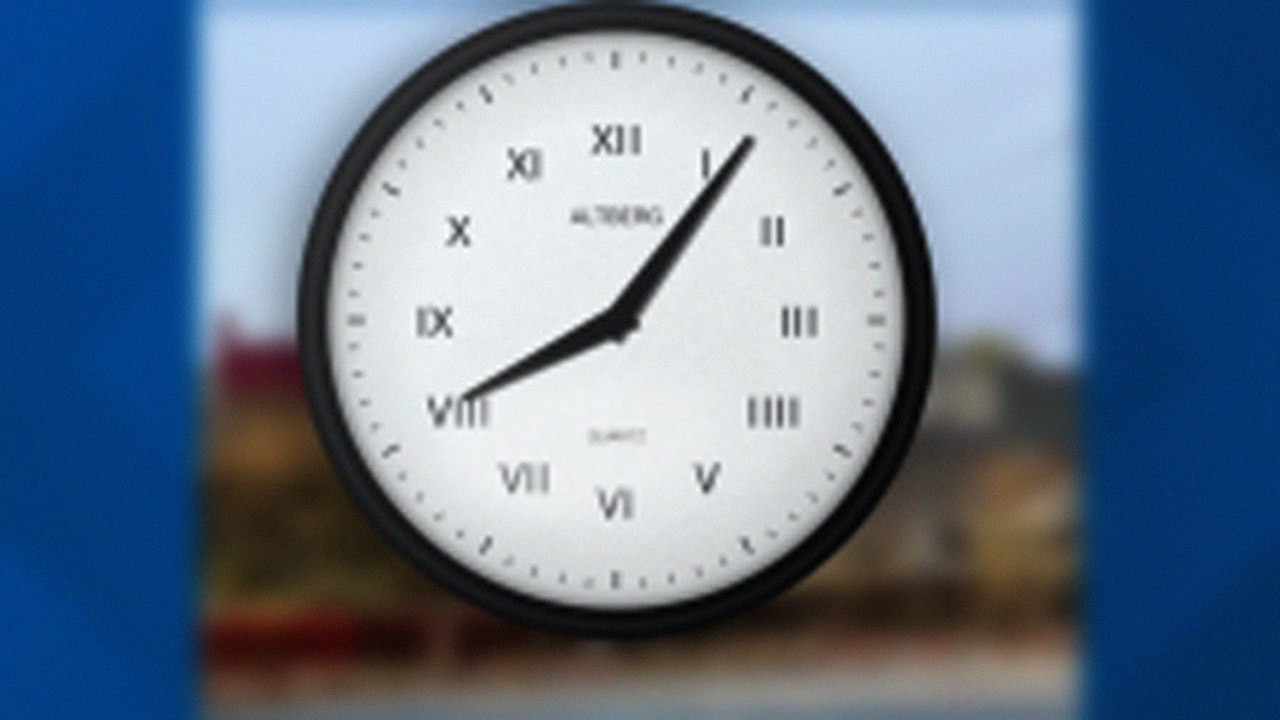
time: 8:06
